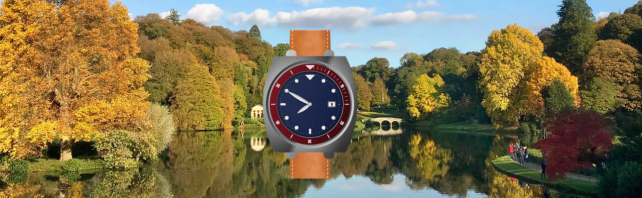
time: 7:50
